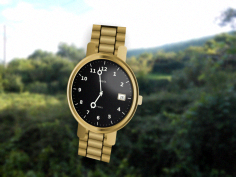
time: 6:58
